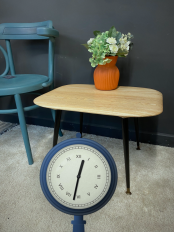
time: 12:32
